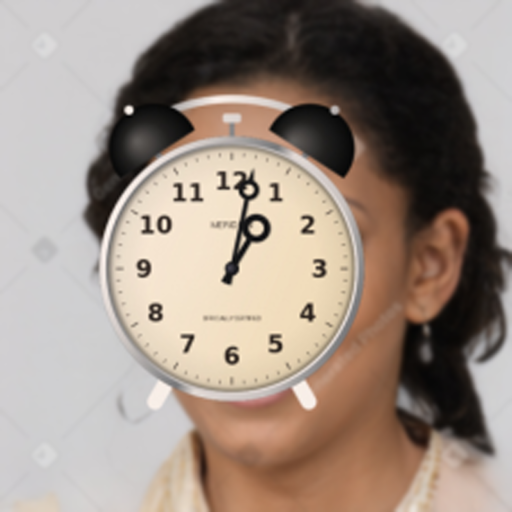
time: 1:02
